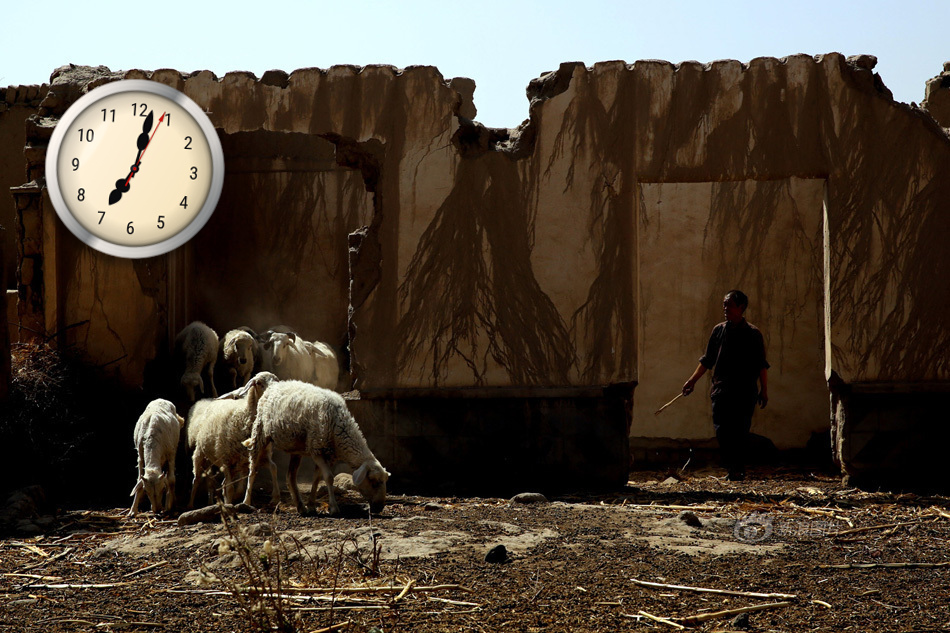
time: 7:02:04
